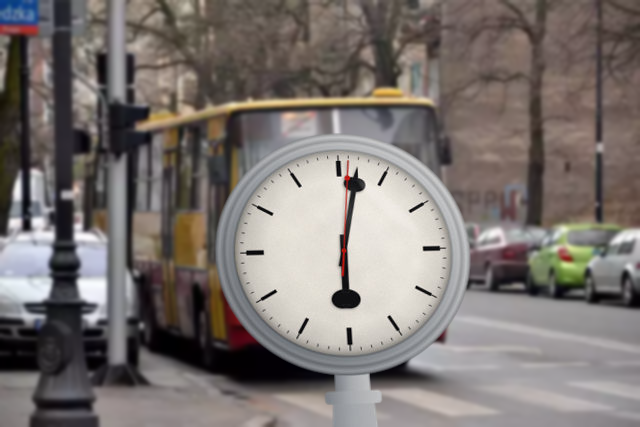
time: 6:02:01
